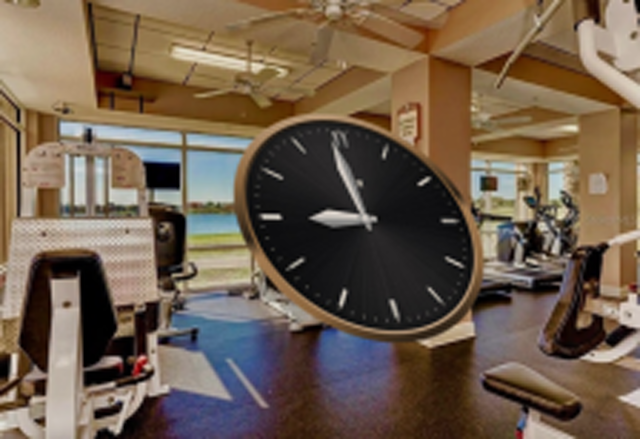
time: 8:59
